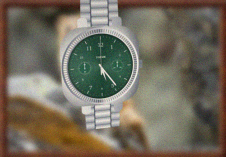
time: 5:24
